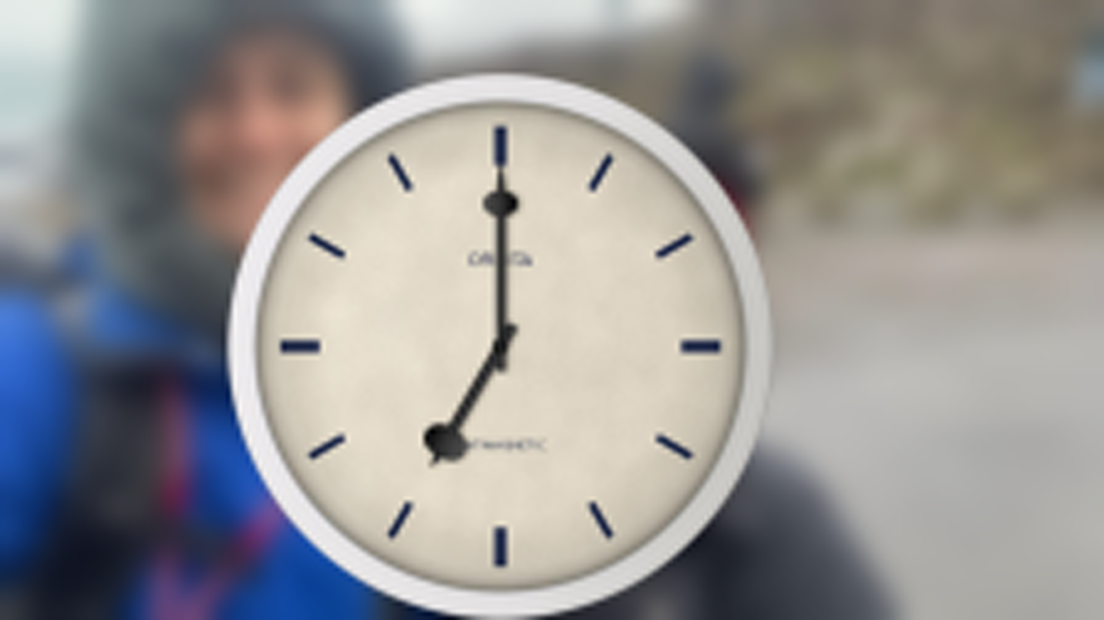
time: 7:00
